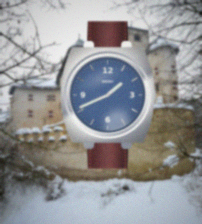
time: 1:41
